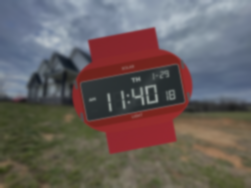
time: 11:40
